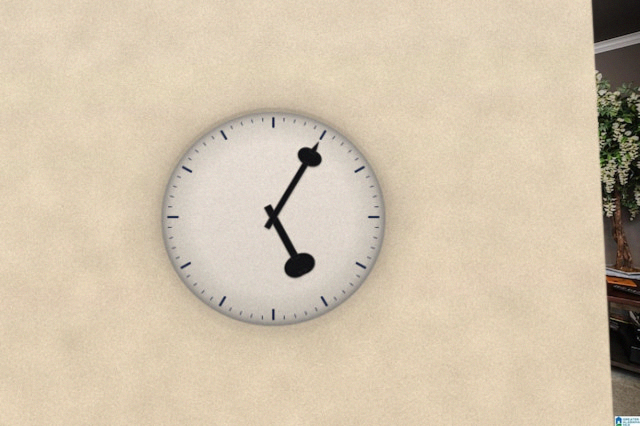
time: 5:05
